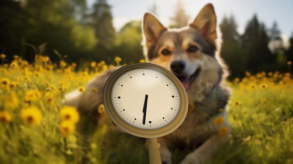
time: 6:32
